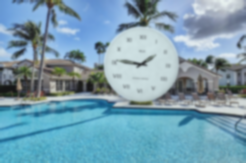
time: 1:46
